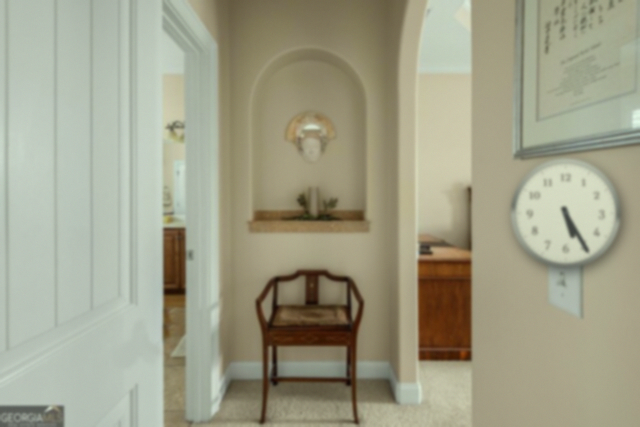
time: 5:25
